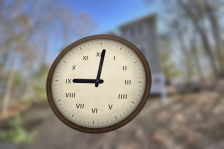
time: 9:01
